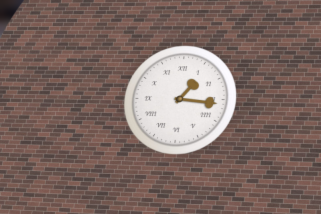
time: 1:16
